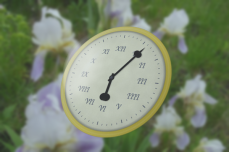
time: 6:06
